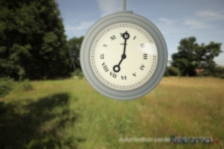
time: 7:01
